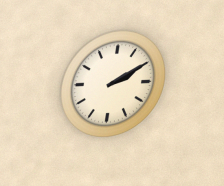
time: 2:10
